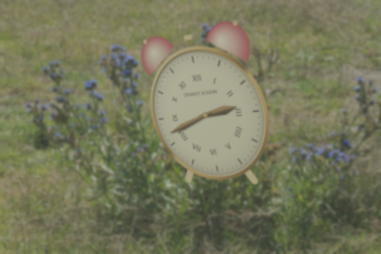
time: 2:42
